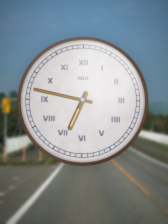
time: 6:47
